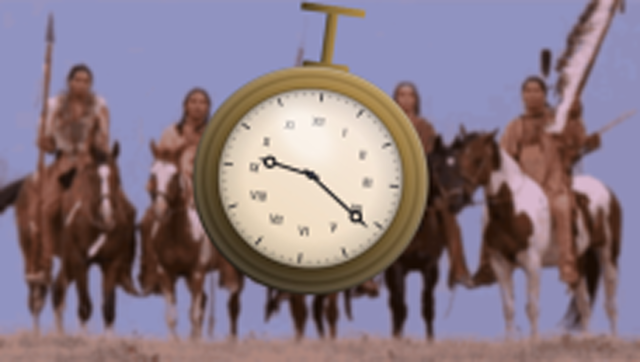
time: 9:21
